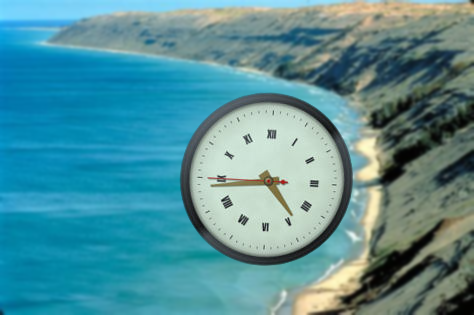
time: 4:43:45
